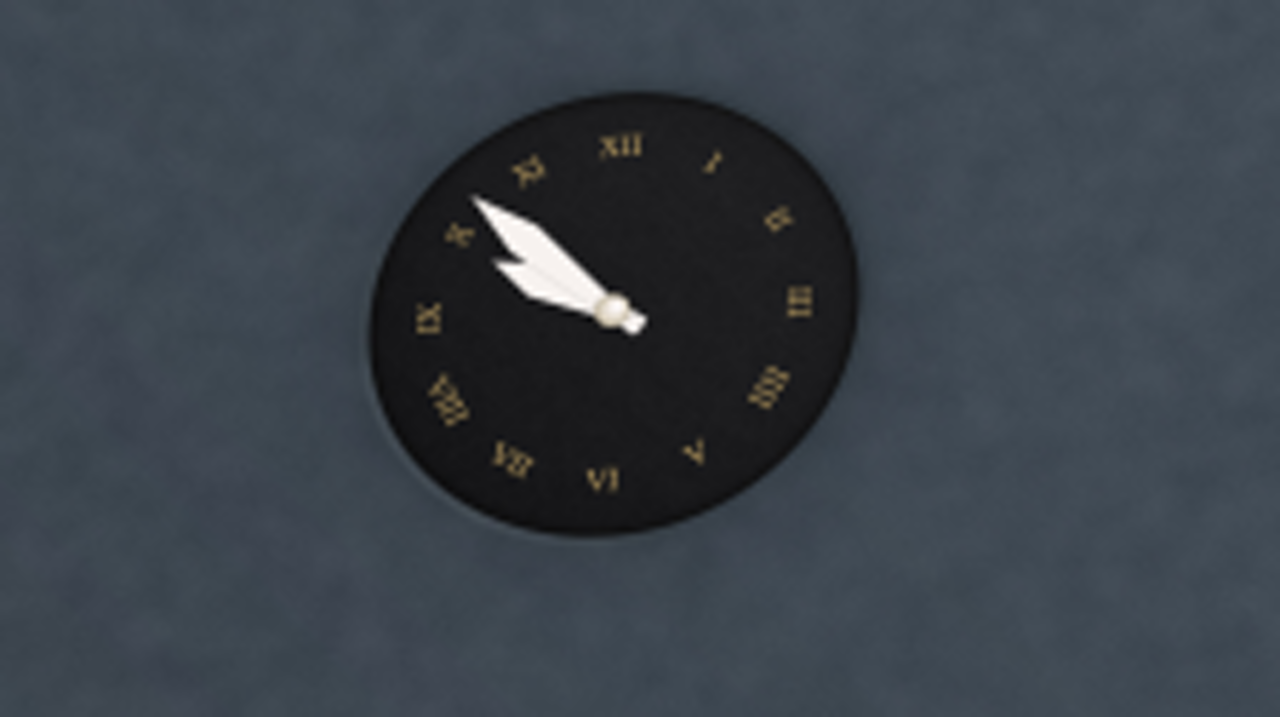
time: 9:52
